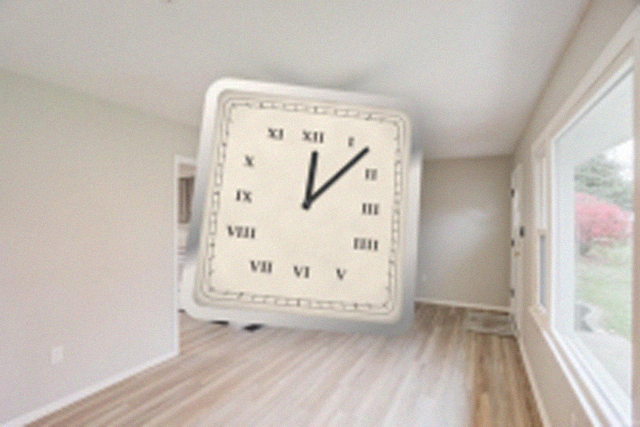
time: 12:07
